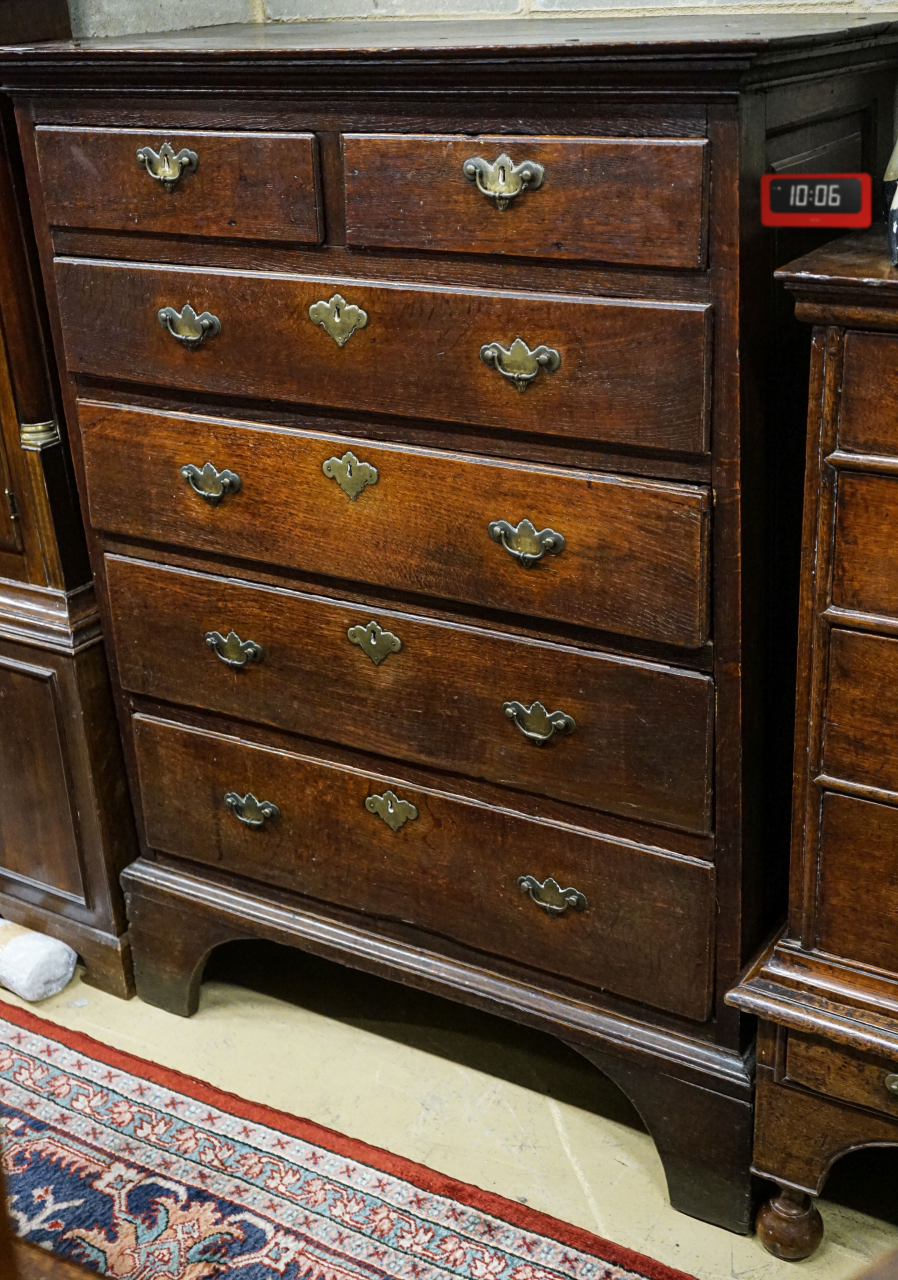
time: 10:06
